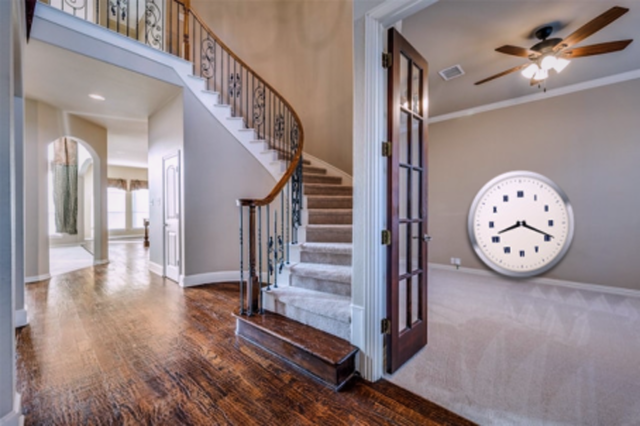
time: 8:19
